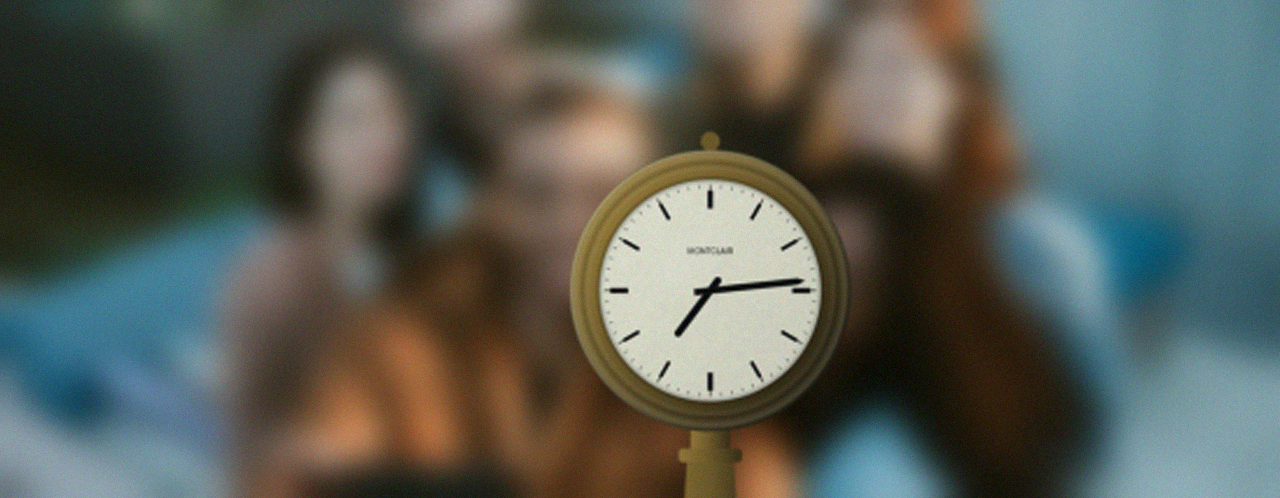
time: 7:14
